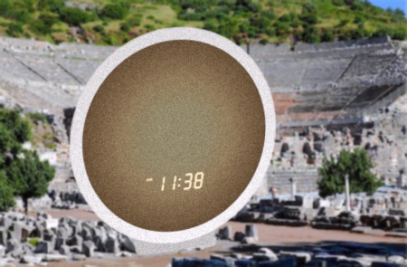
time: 11:38
